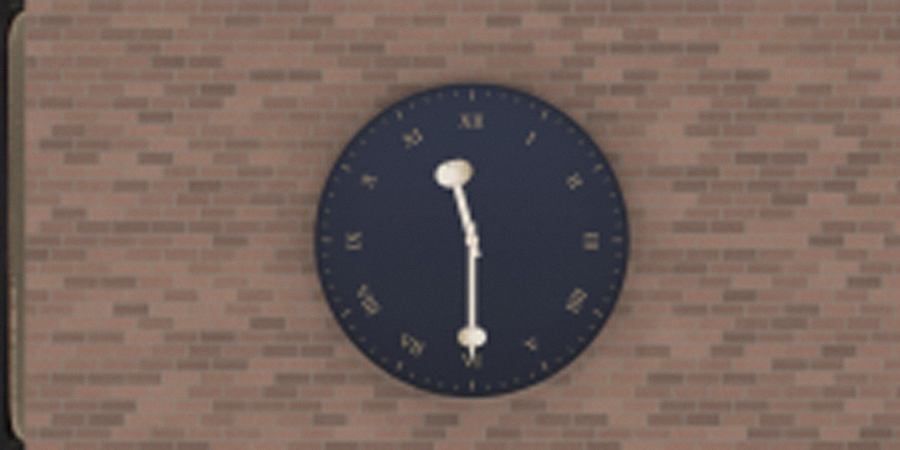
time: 11:30
